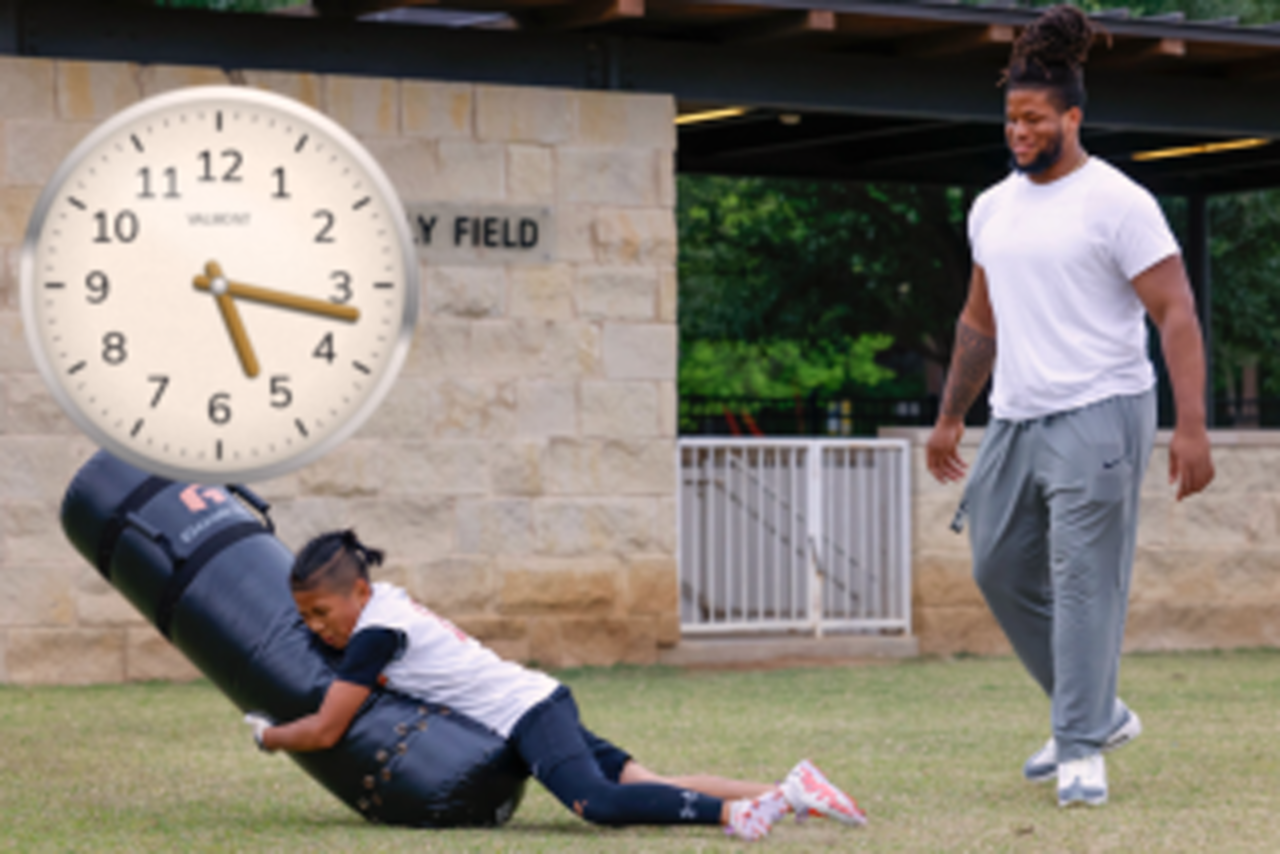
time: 5:17
